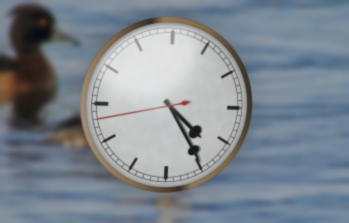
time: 4:24:43
